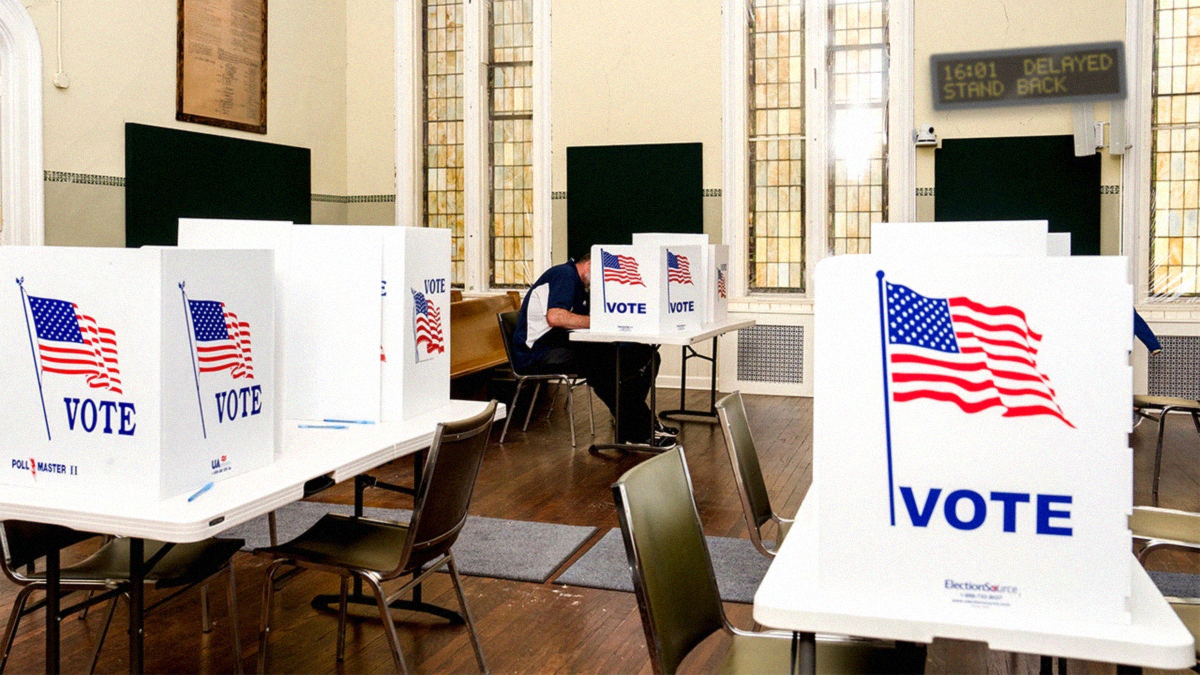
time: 16:01
